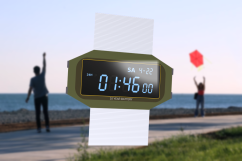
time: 1:46:00
